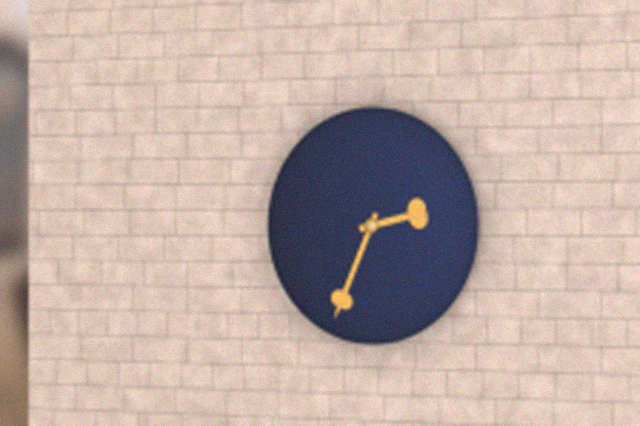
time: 2:34
